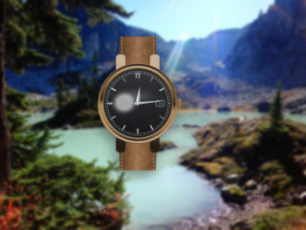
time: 12:14
